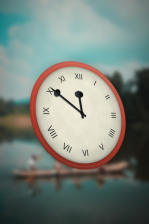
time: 11:51
